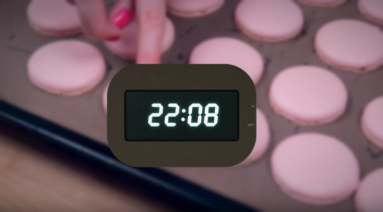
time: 22:08
